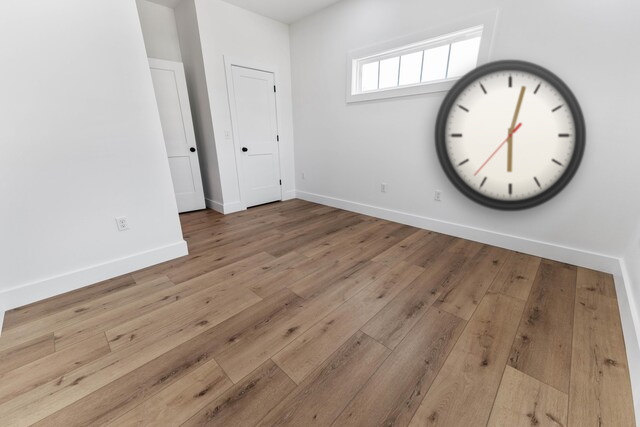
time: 6:02:37
